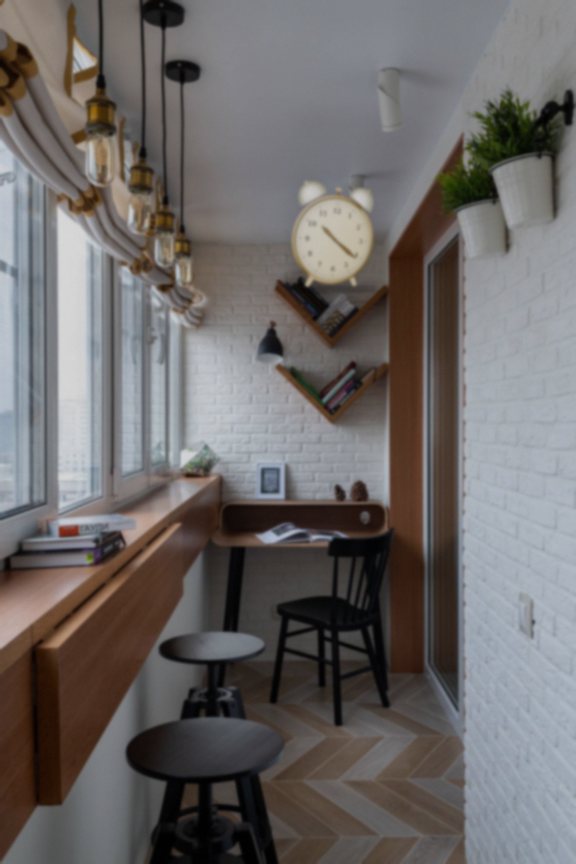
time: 10:21
